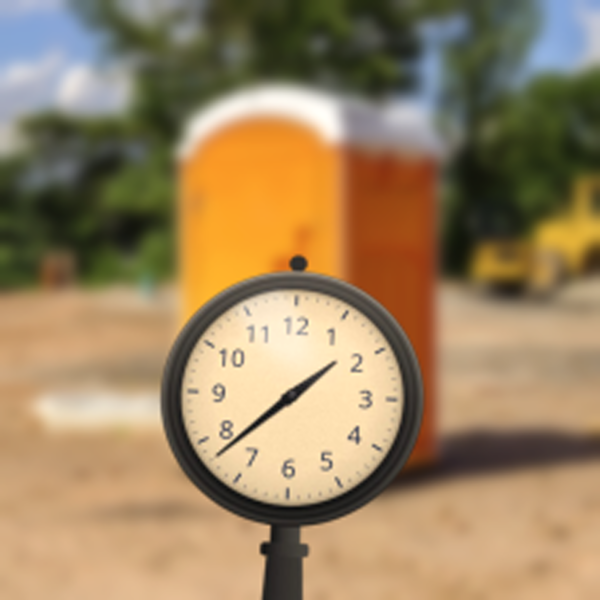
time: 1:38
